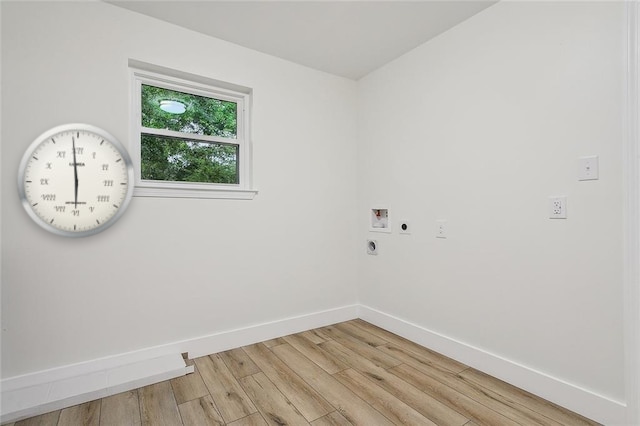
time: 5:59
